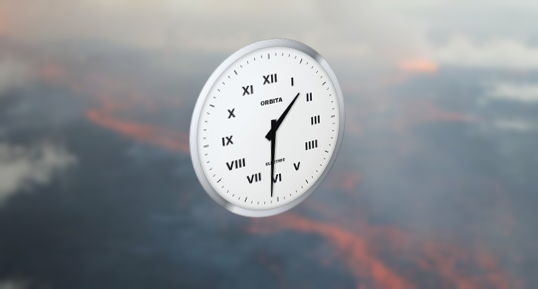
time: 1:31
